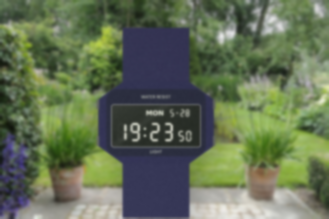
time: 19:23
